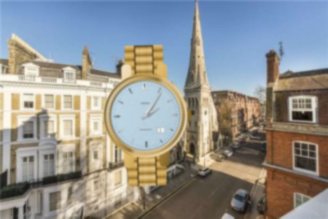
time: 2:06
